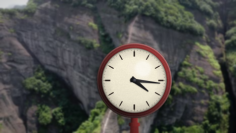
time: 4:16
